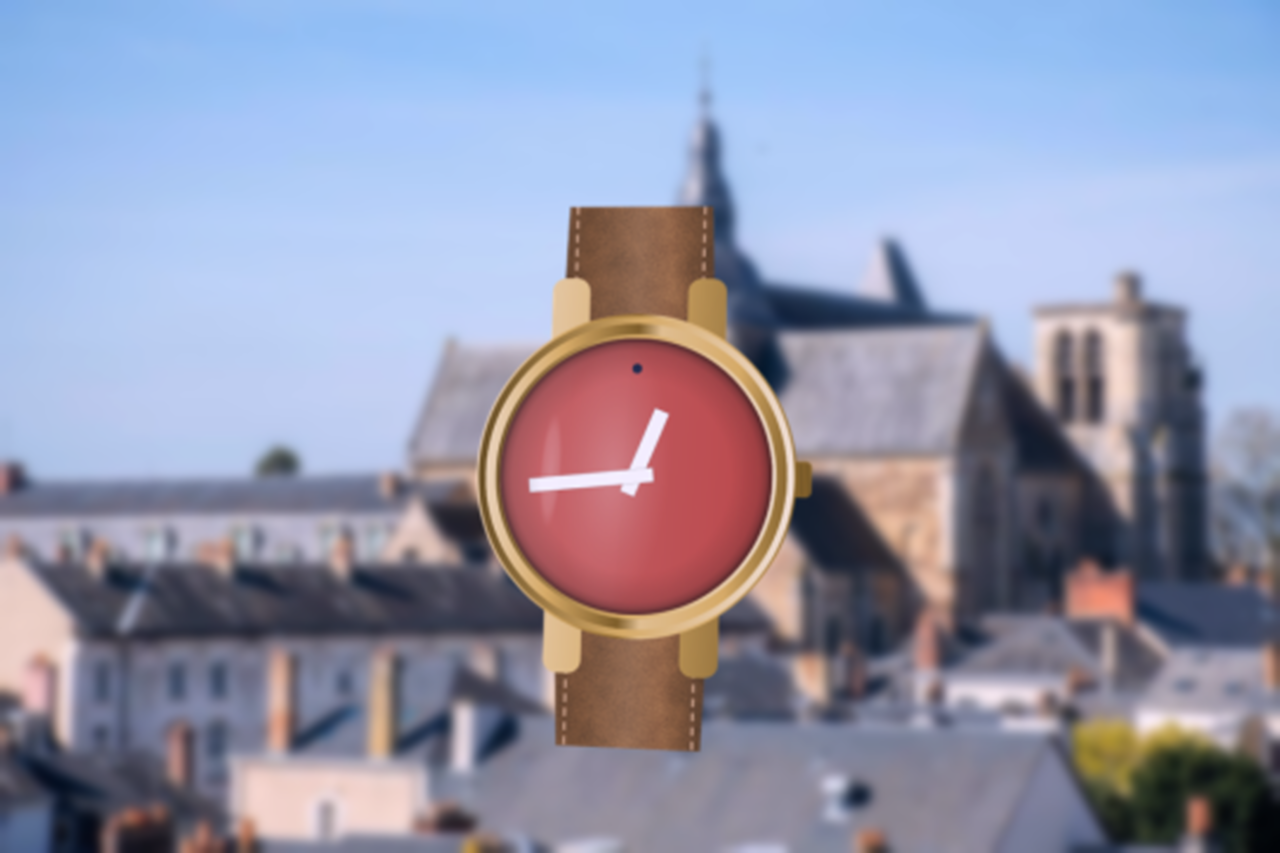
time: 12:44
